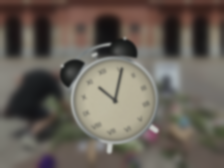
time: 11:06
